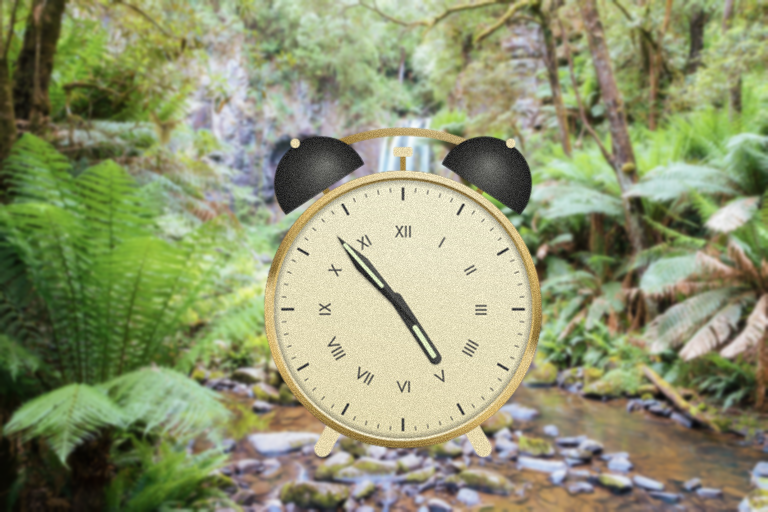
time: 4:53
